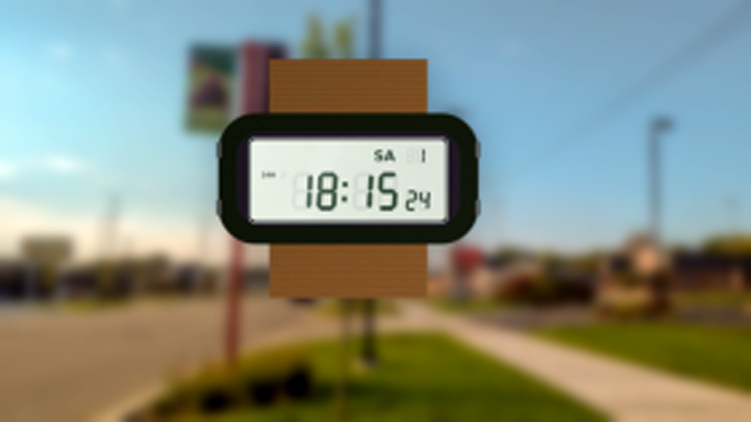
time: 18:15:24
